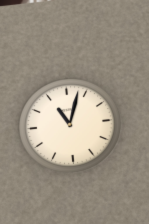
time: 11:03
